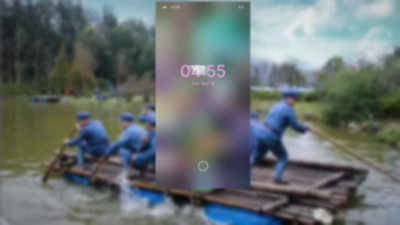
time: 4:55
